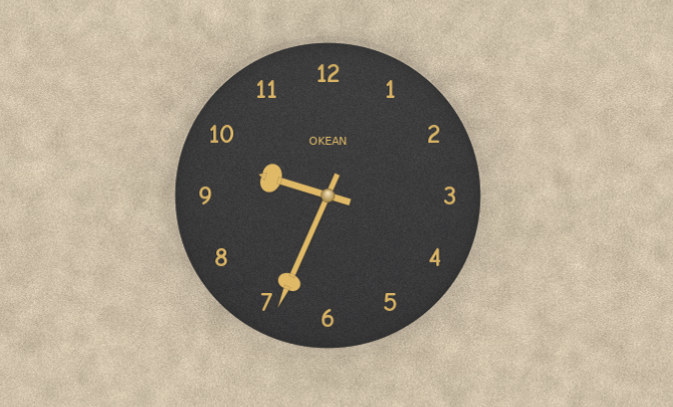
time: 9:34
